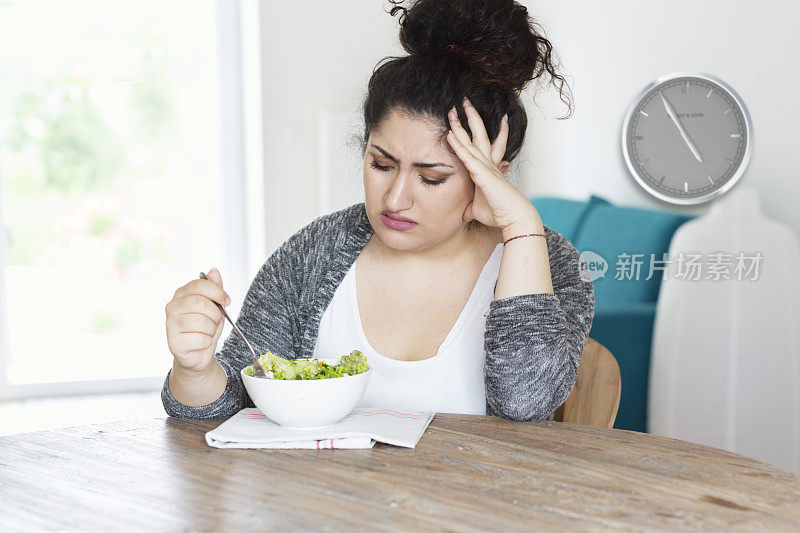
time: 4:55
